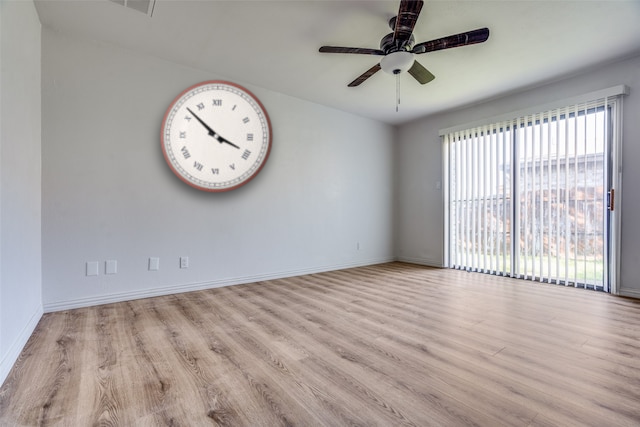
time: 3:52
